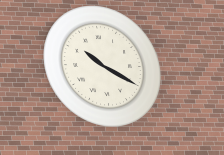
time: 10:20
